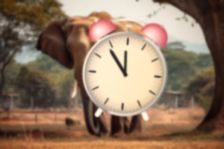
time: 11:54
